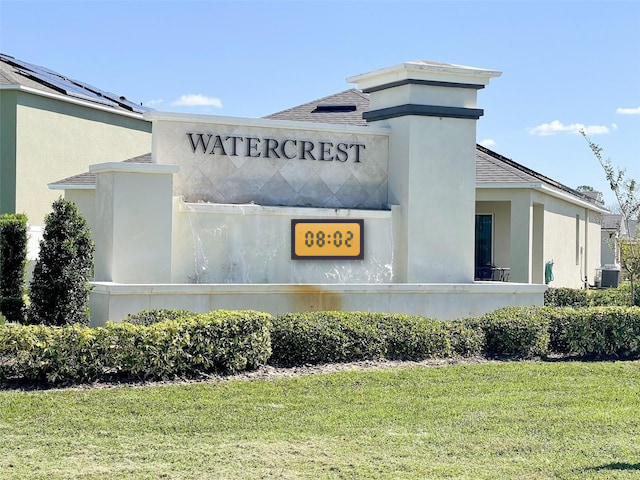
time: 8:02
